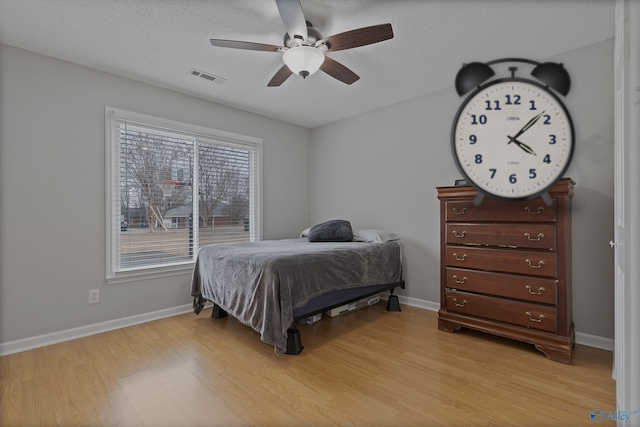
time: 4:08
